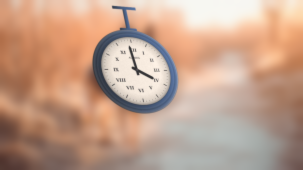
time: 3:59
